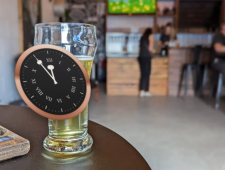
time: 11:55
